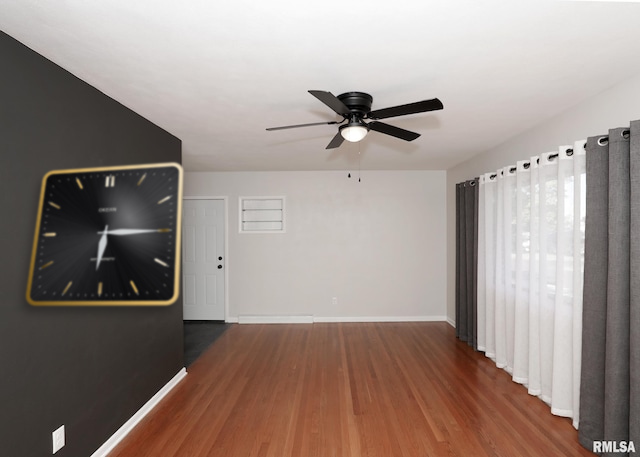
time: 6:15
